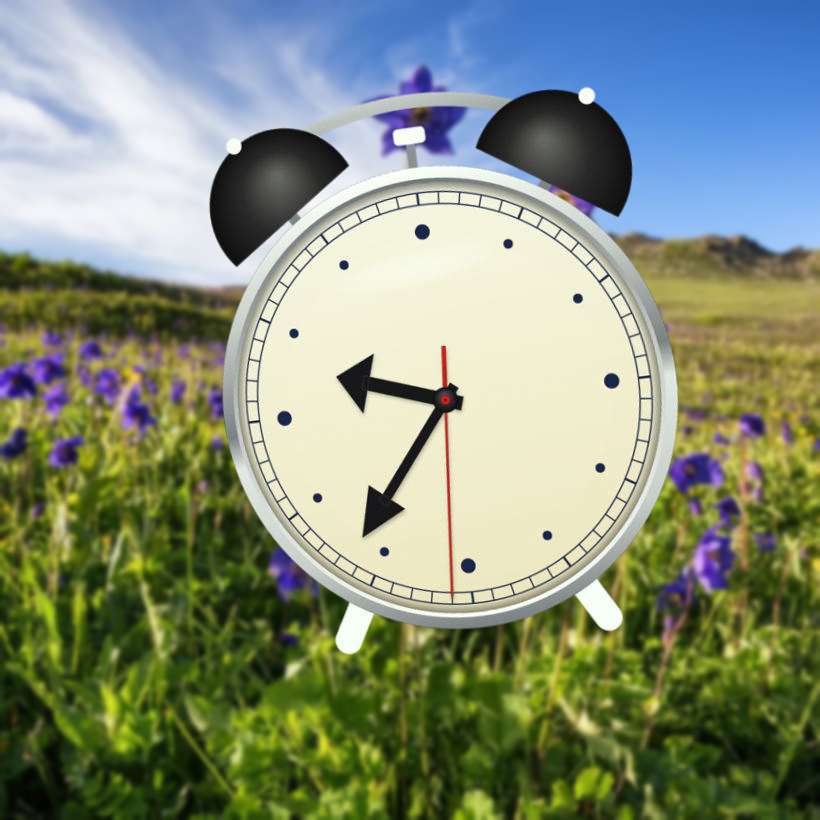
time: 9:36:31
